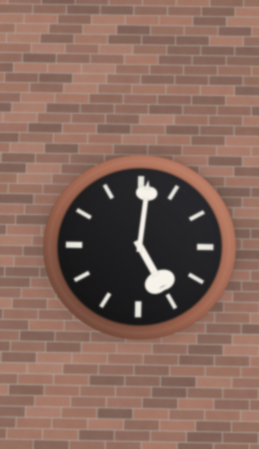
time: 5:01
